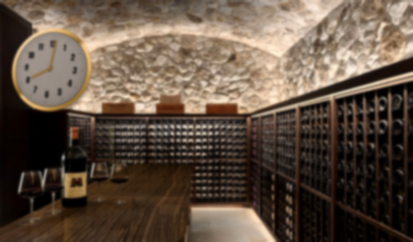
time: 8:01
